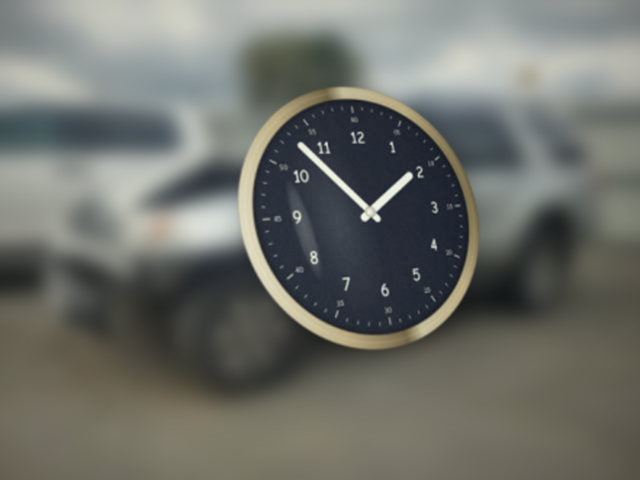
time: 1:53
